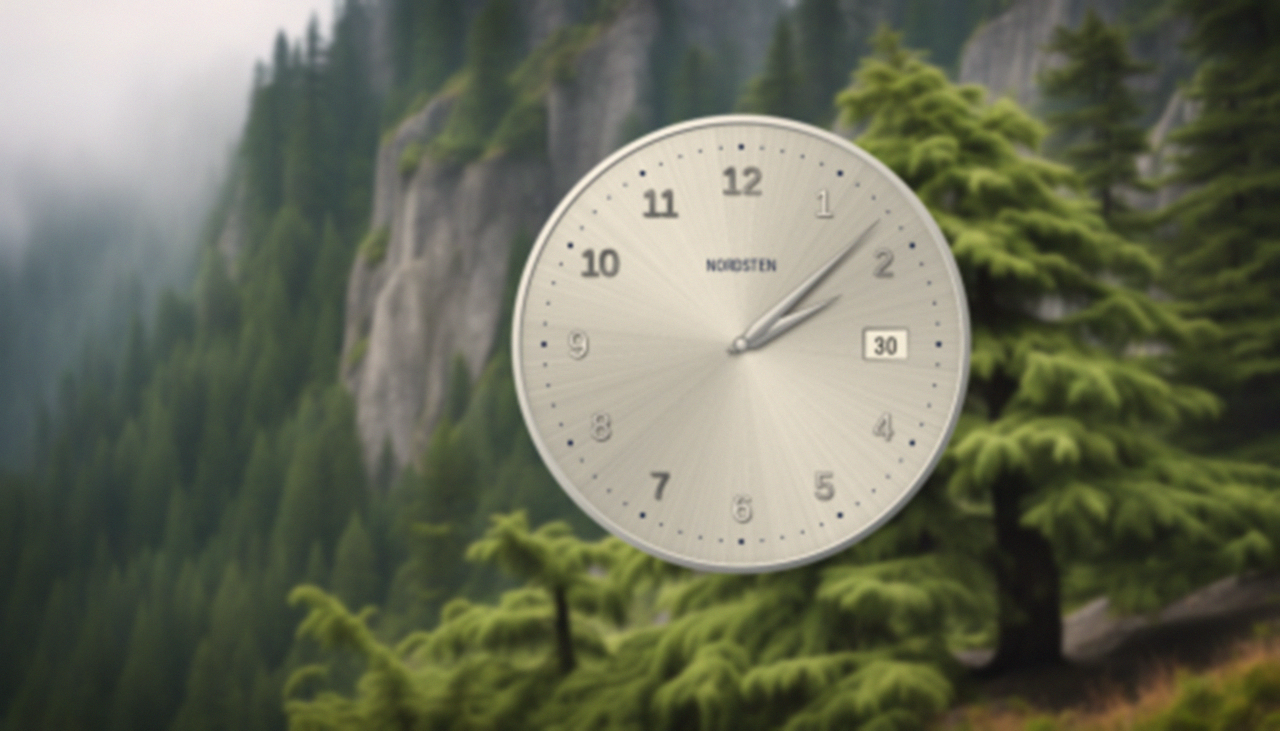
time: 2:08
